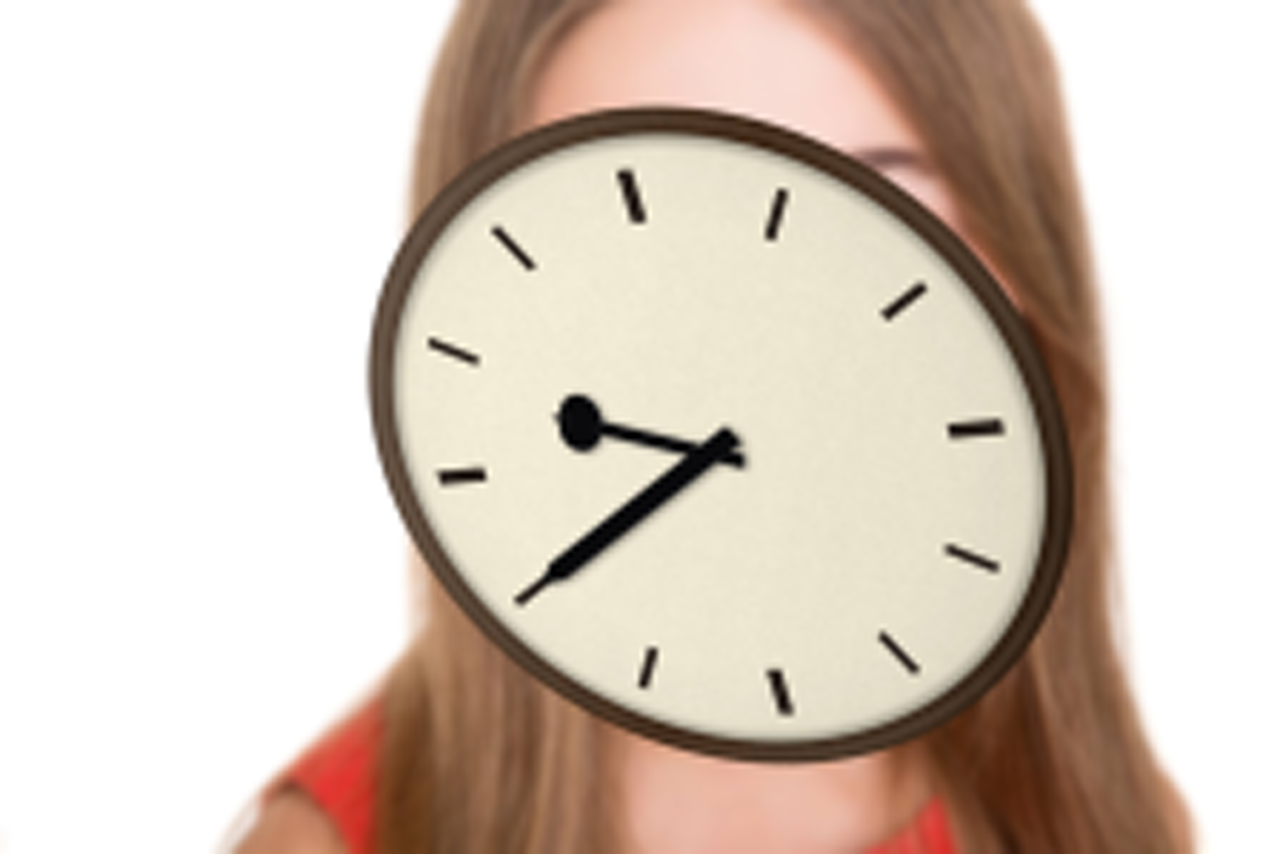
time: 9:40
